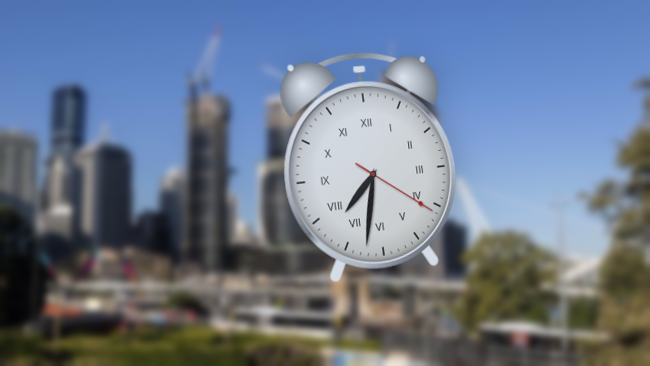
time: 7:32:21
